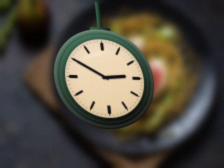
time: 2:50
